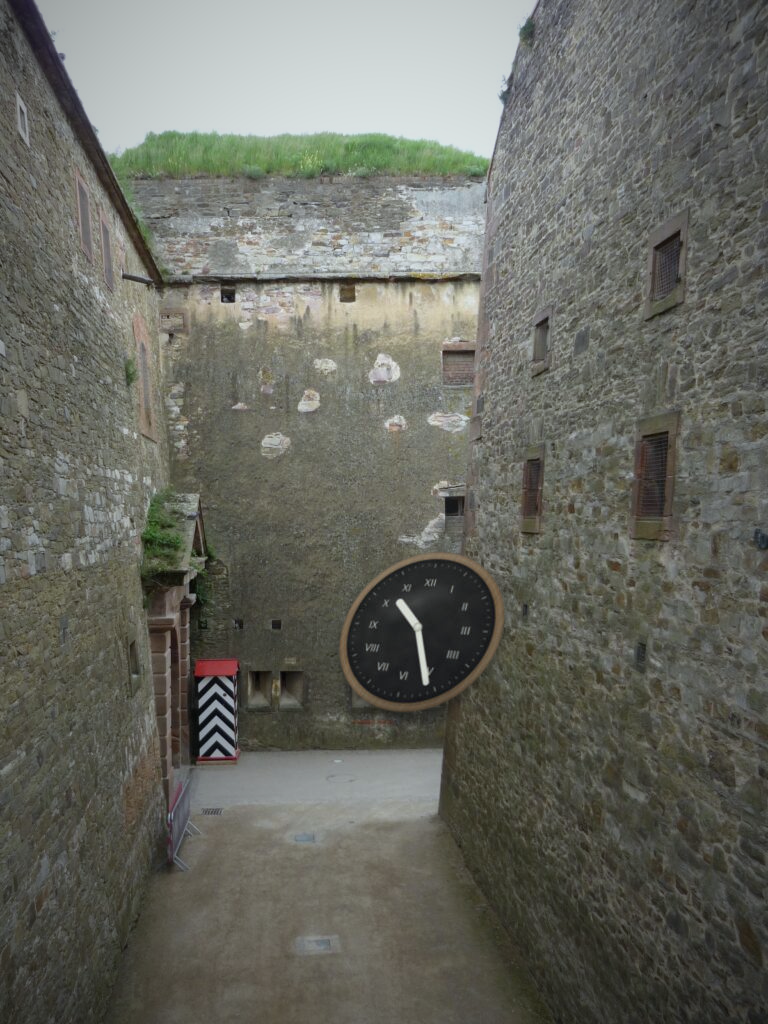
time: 10:26
